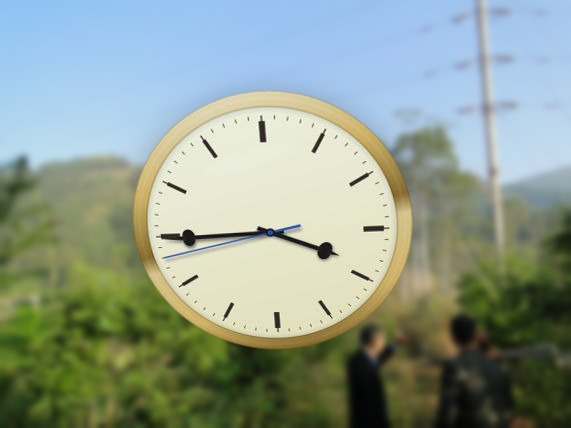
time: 3:44:43
